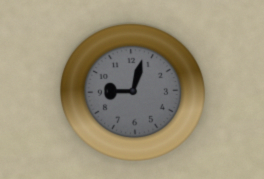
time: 9:03
